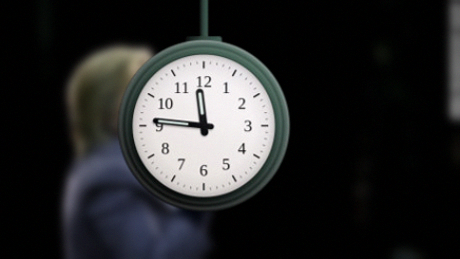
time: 11:46
